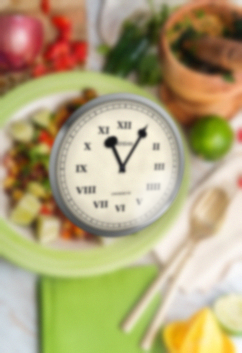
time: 11:05
